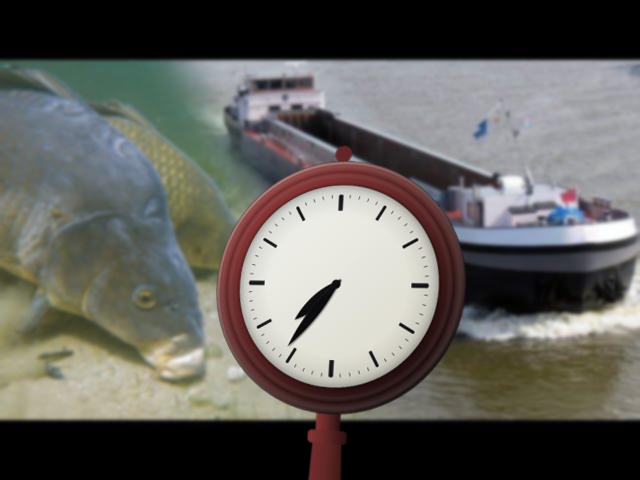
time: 7:36
